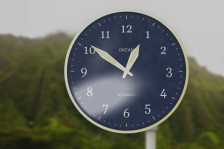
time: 12:51
